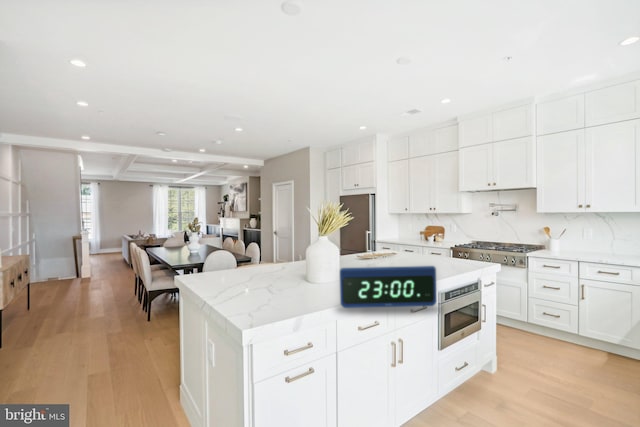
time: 23:00
